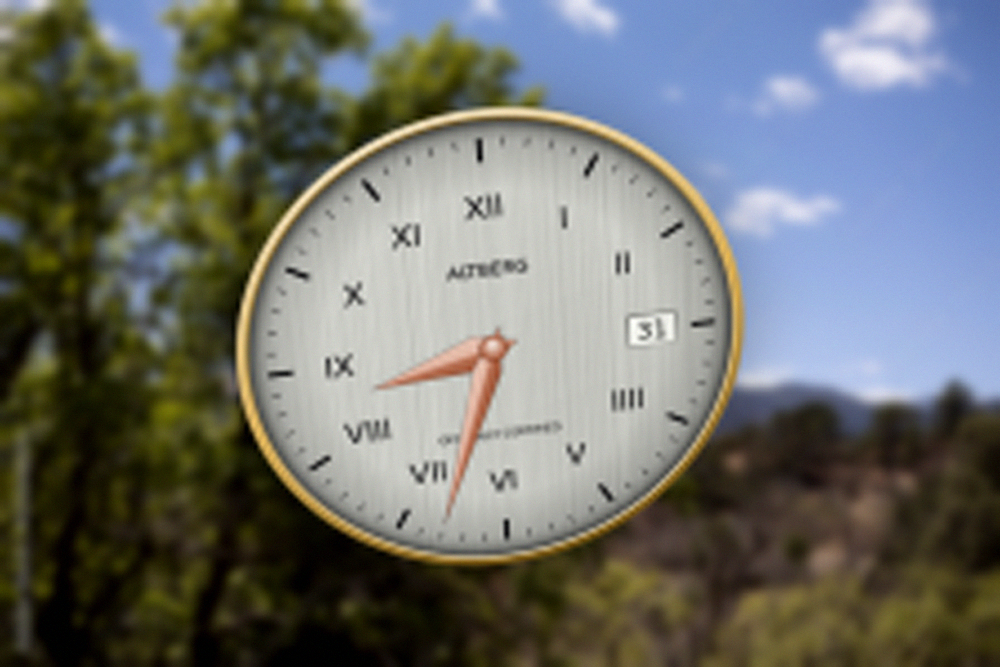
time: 8:33
